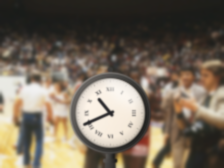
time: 10:41
